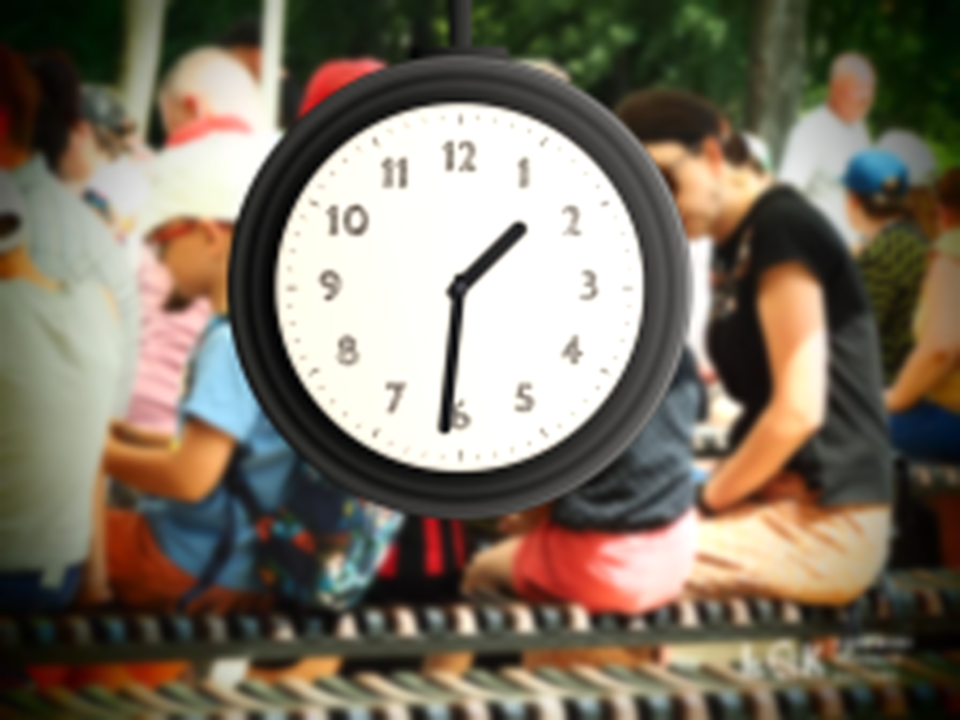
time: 1:31
